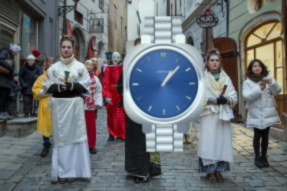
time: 1:07
